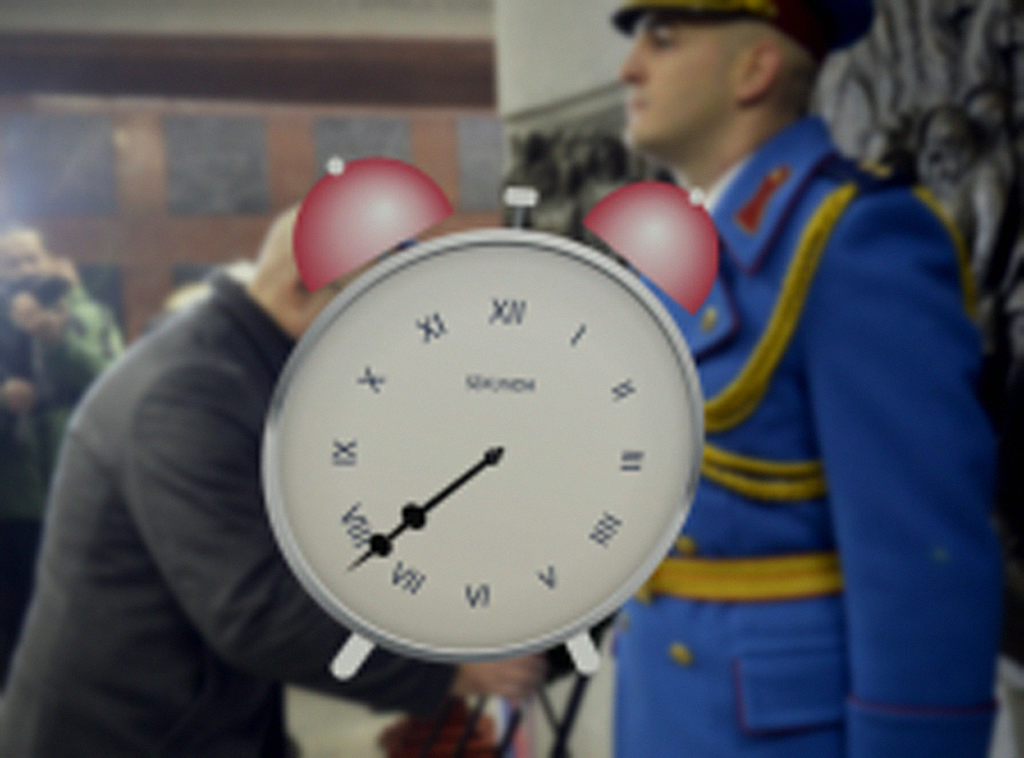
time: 7:38
